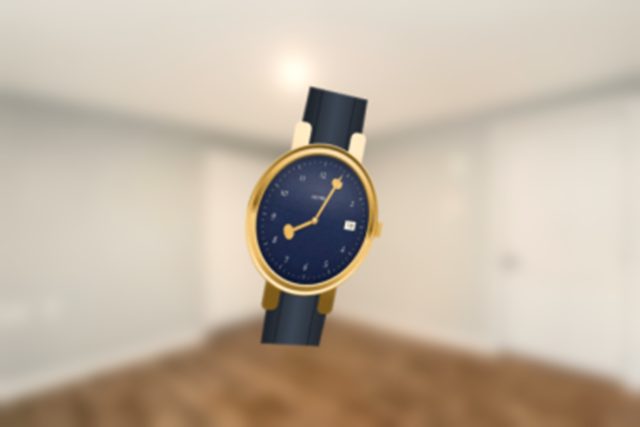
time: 8:04
